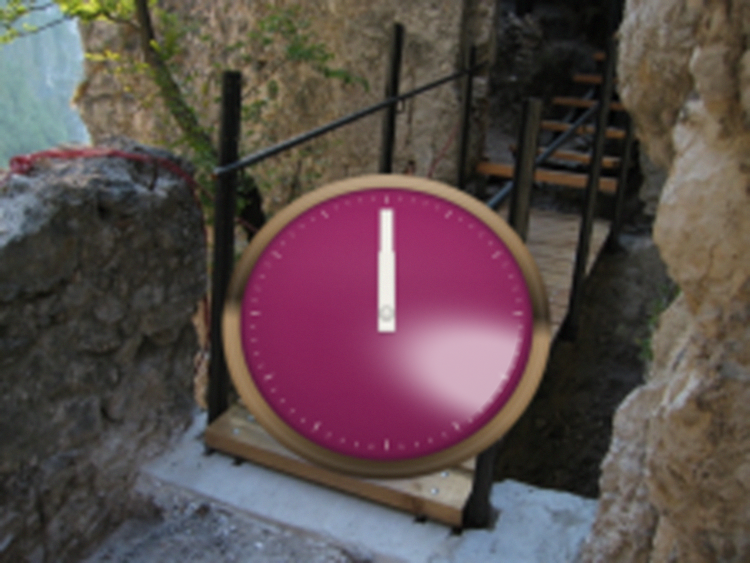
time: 12:00
